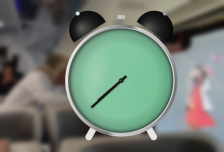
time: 7:38
